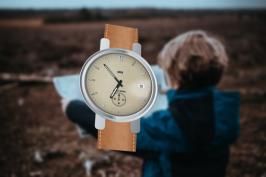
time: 6:53
